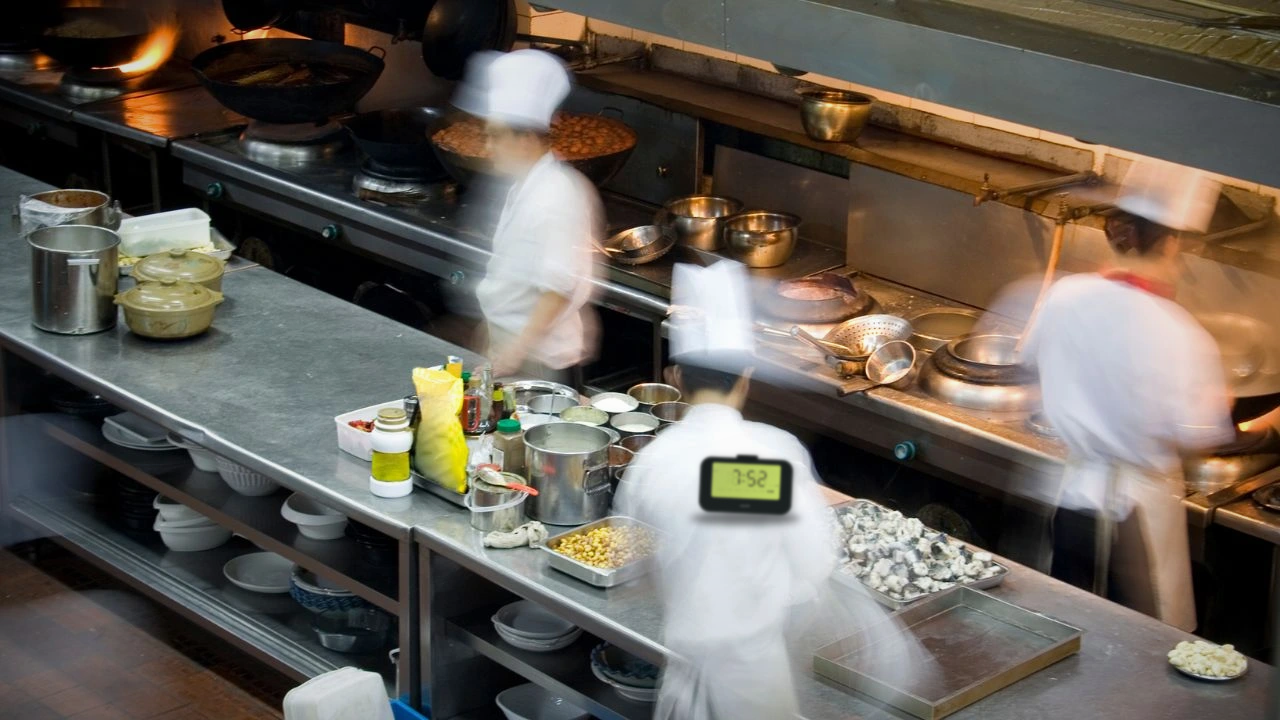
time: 7:52
